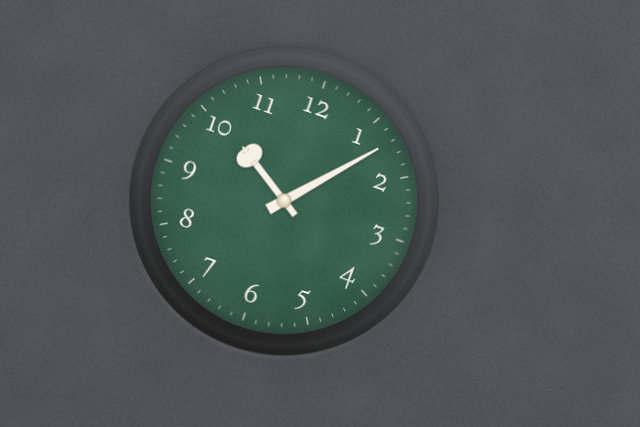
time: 10:07
